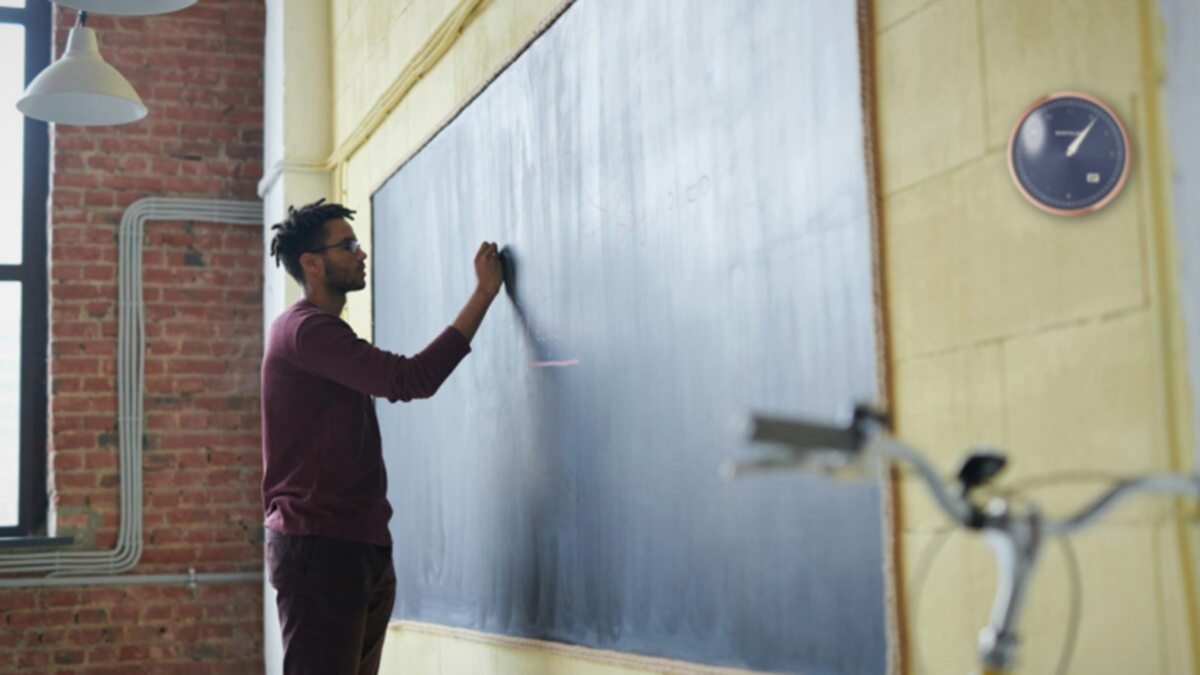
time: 1:06
